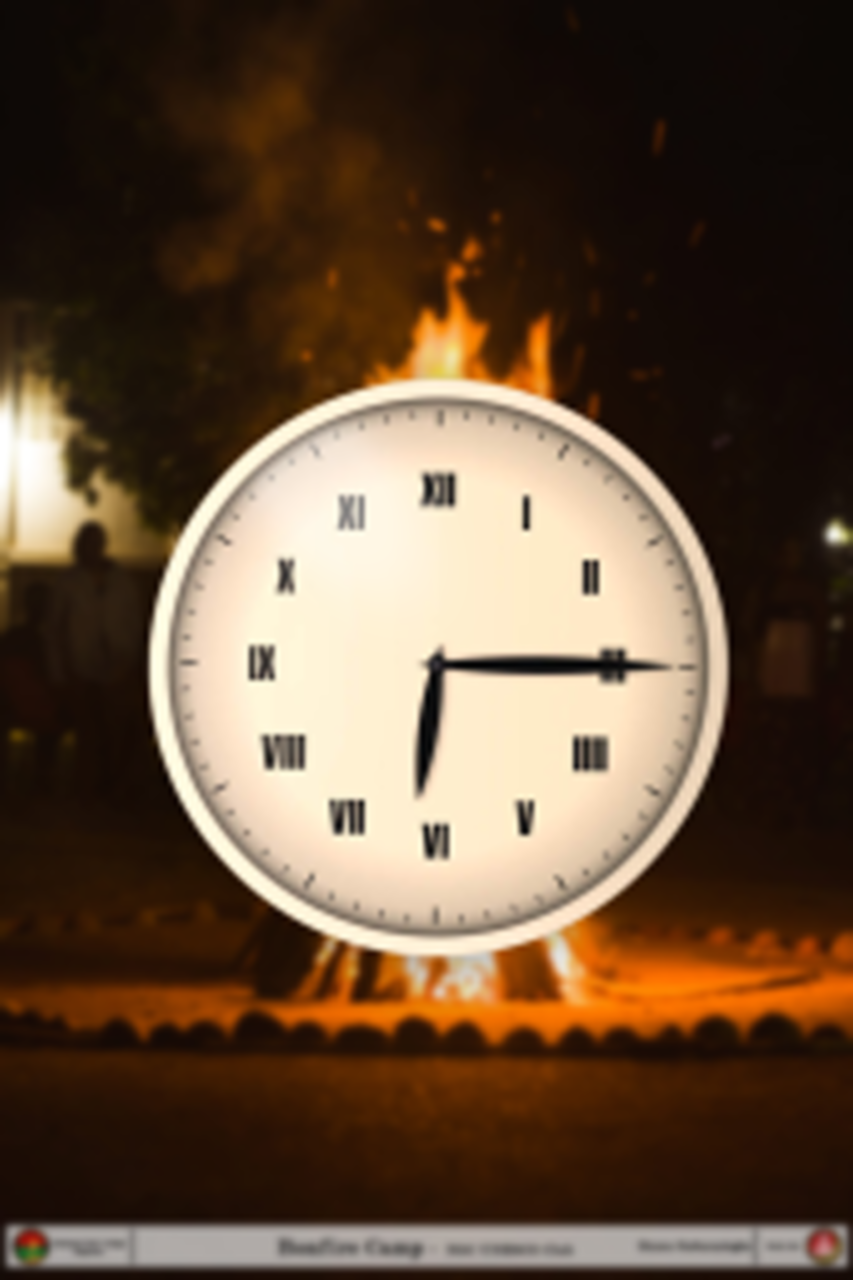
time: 6:15
